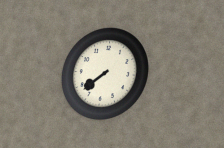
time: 7:38
